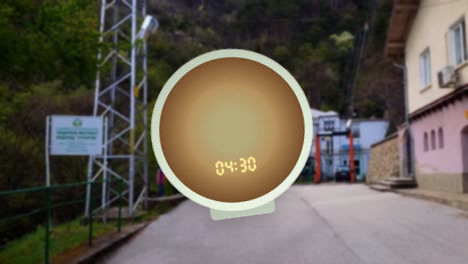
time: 4:30
